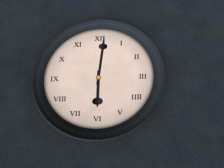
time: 6:01
